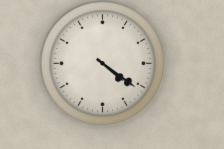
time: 4:21
